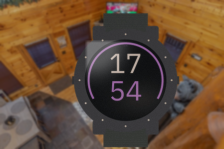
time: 17:54
